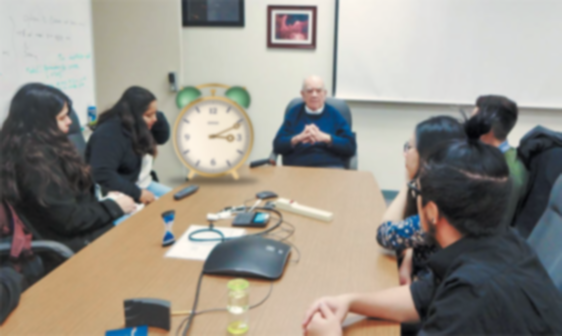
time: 3:11
